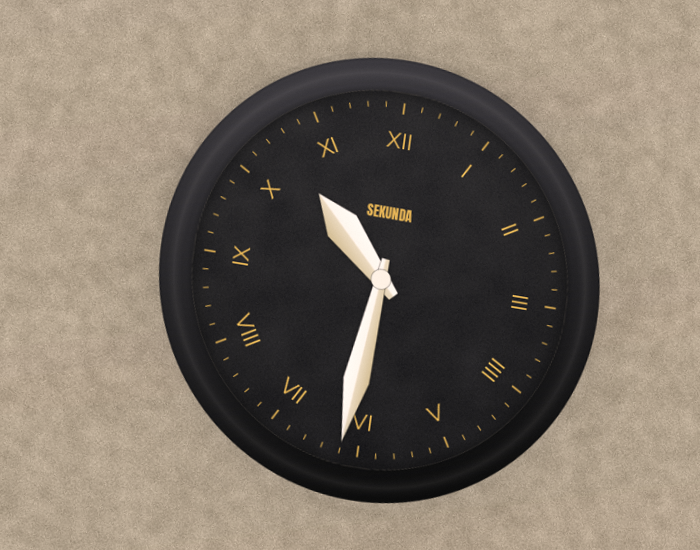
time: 10:31
